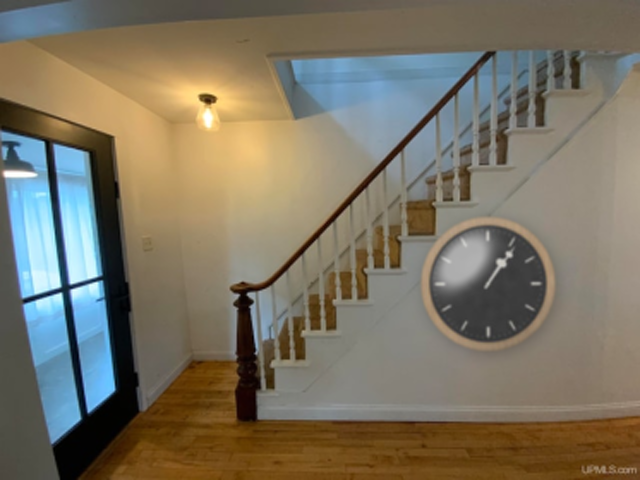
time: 1:06
